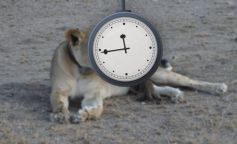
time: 11:44
